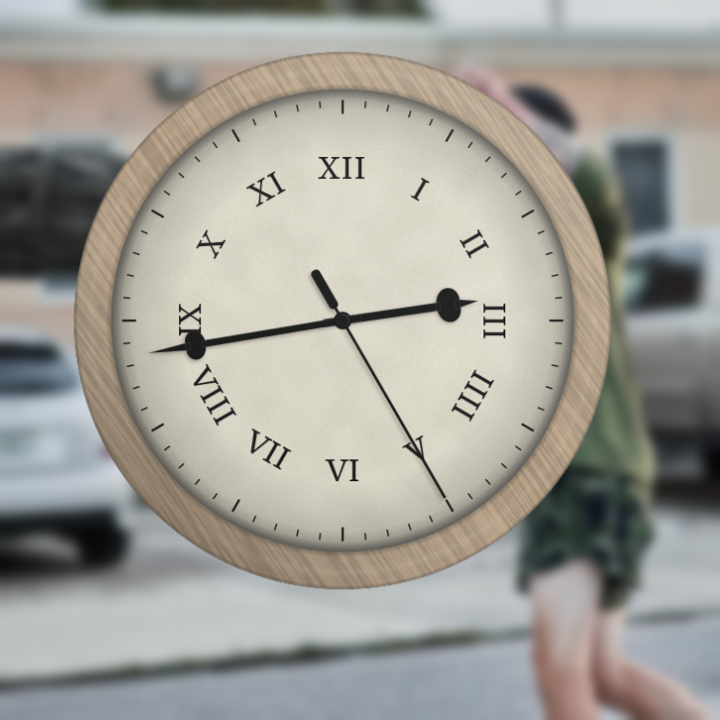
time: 2:43:25
